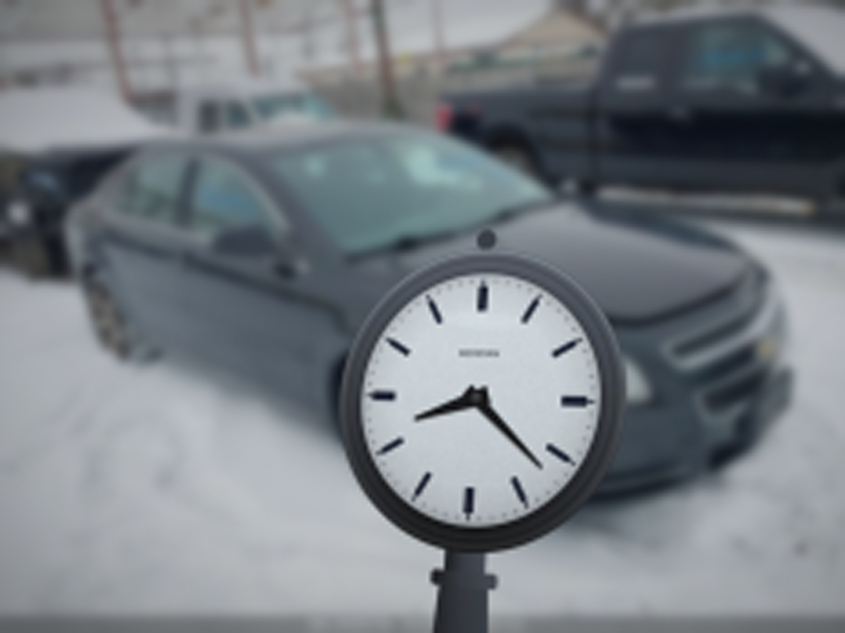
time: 8:22
